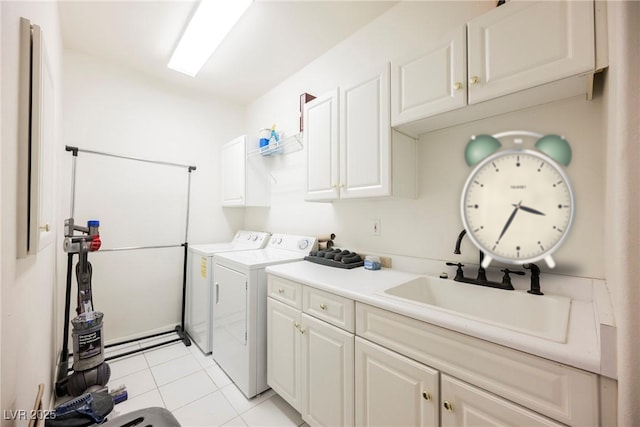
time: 3:35
